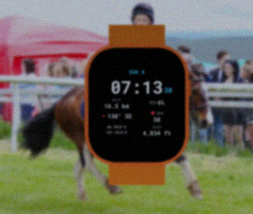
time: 7:13
